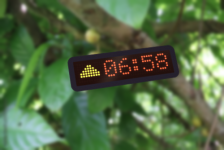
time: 6:58
